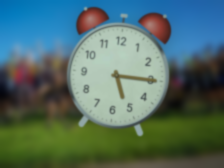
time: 5:15
